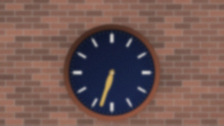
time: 6:33
